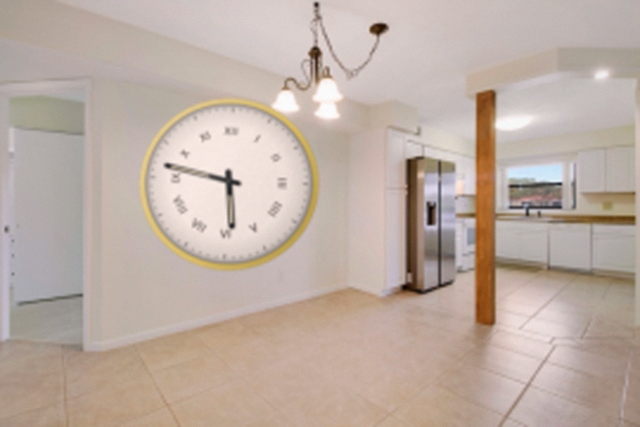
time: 5:47
